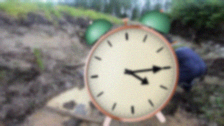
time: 4:15
